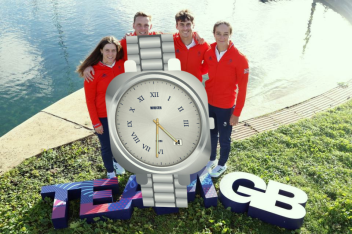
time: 4:31
